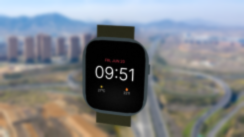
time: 9:51
